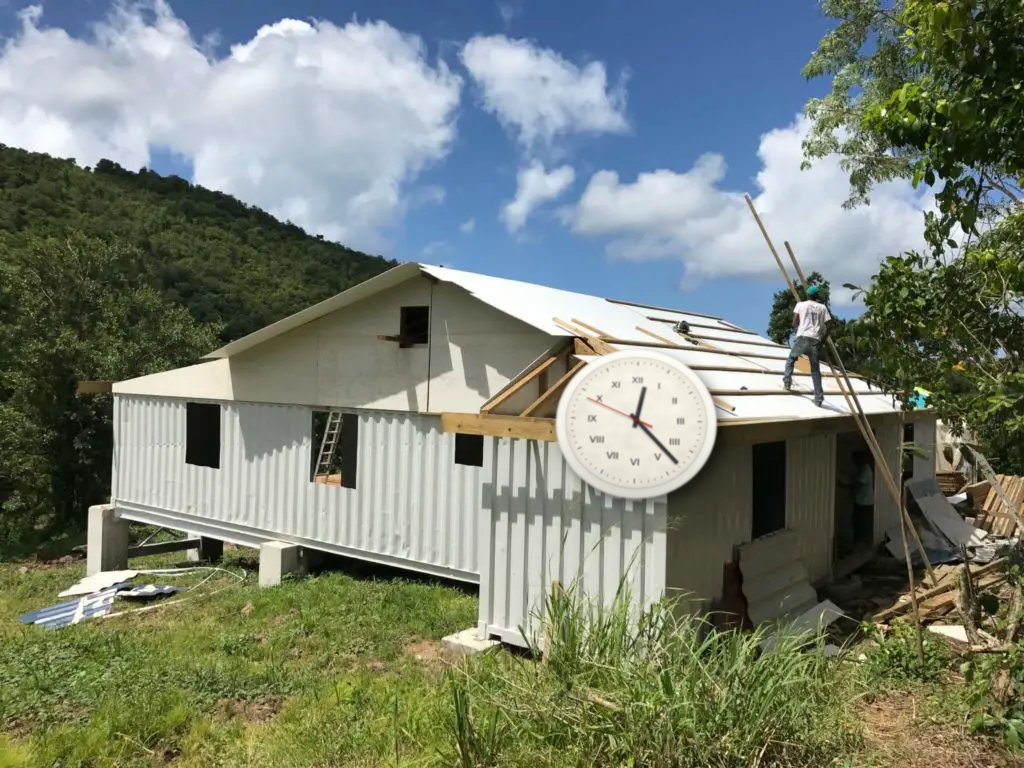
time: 12:22:49
